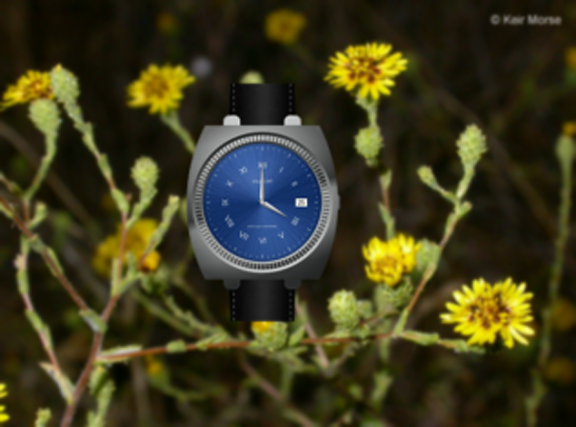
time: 4:00
